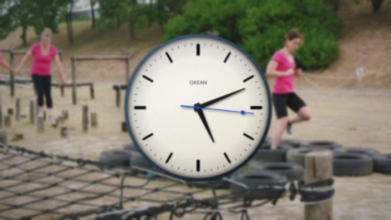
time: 5:11:16
